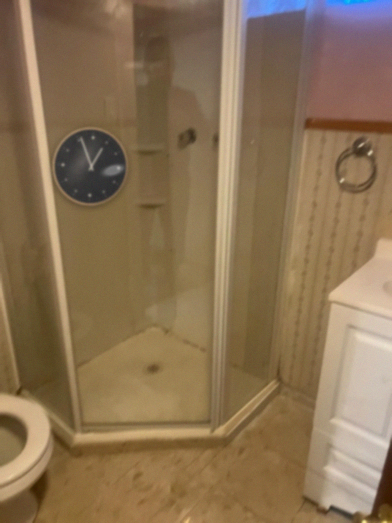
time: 12:56
